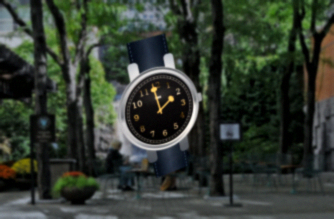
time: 1:59
